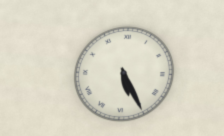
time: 5:25
